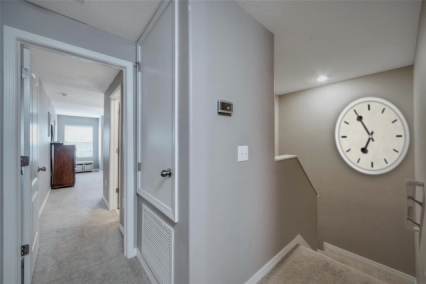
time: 6:55
